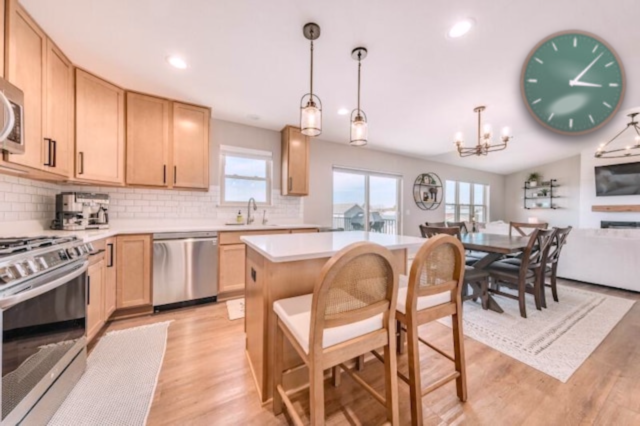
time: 3:07
